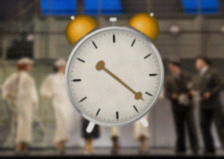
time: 10:22
